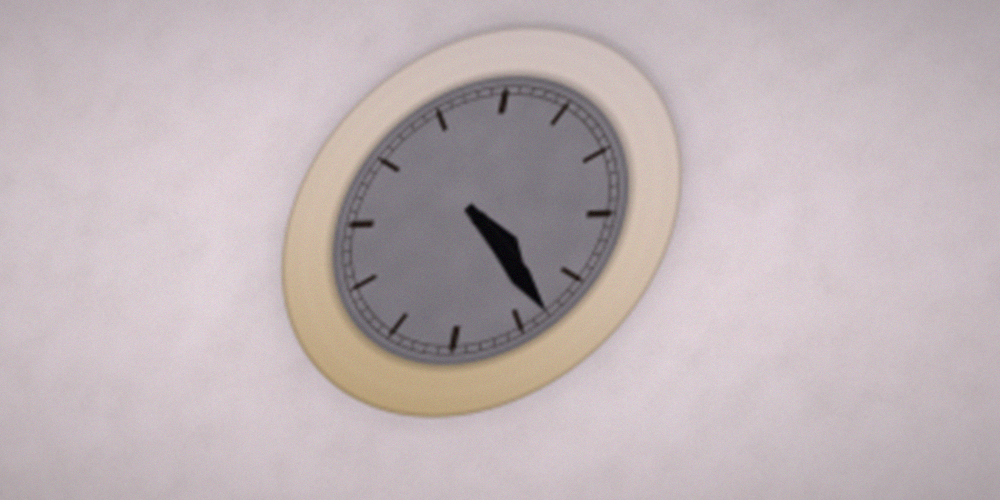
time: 4:23
